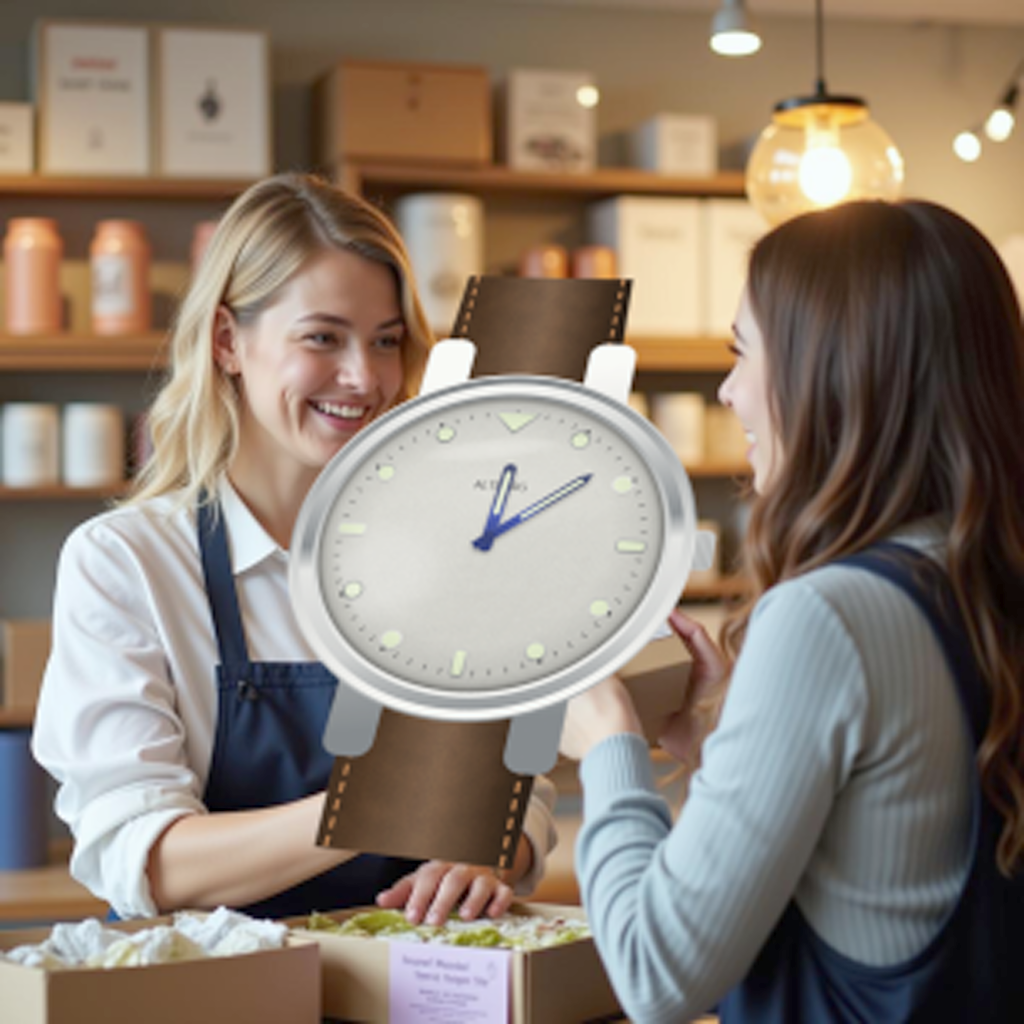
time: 12:08
